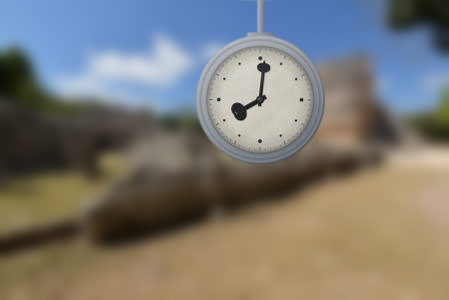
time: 8:01
